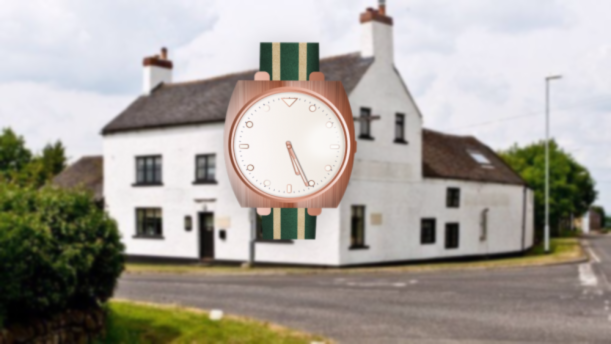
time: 5:26
